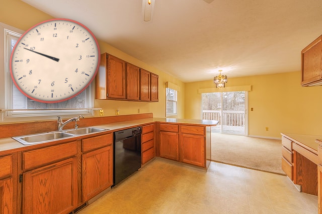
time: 9:49
